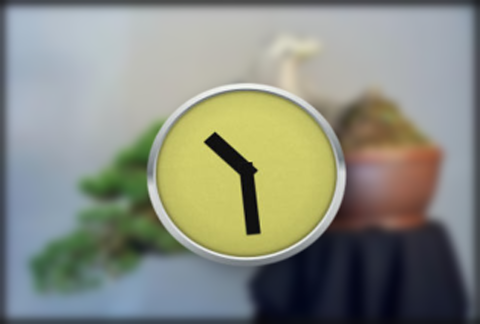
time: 10:29
